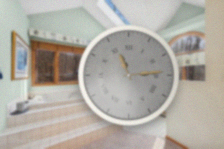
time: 11:14
